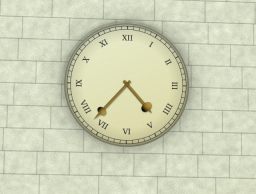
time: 4:37
